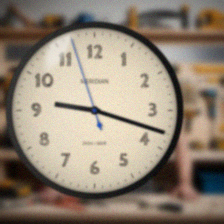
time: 9:17:57
